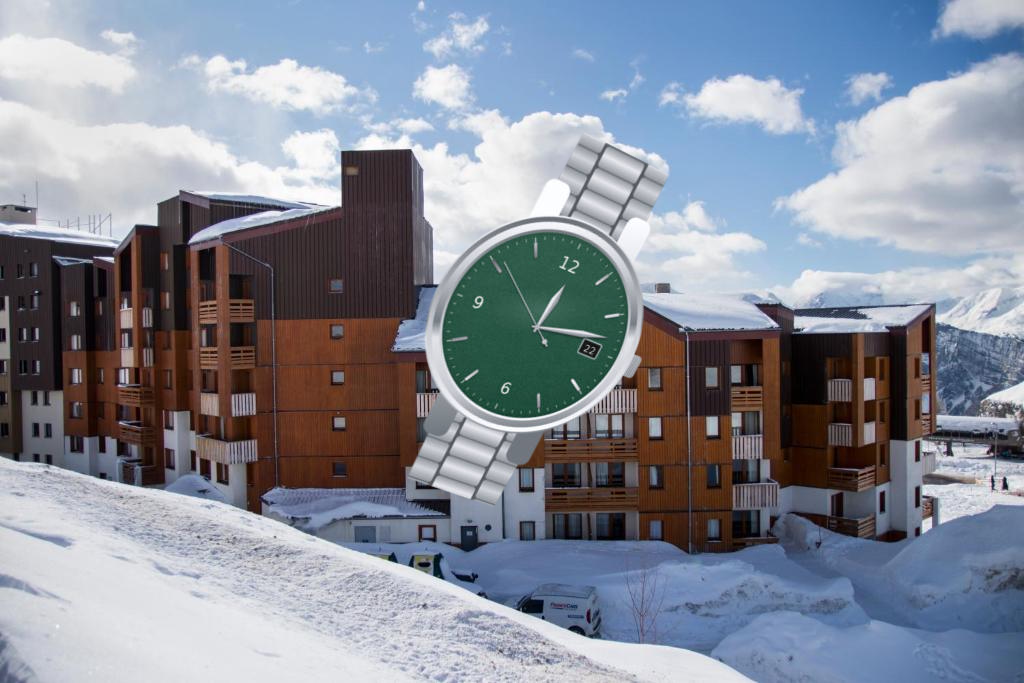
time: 12:12:51
